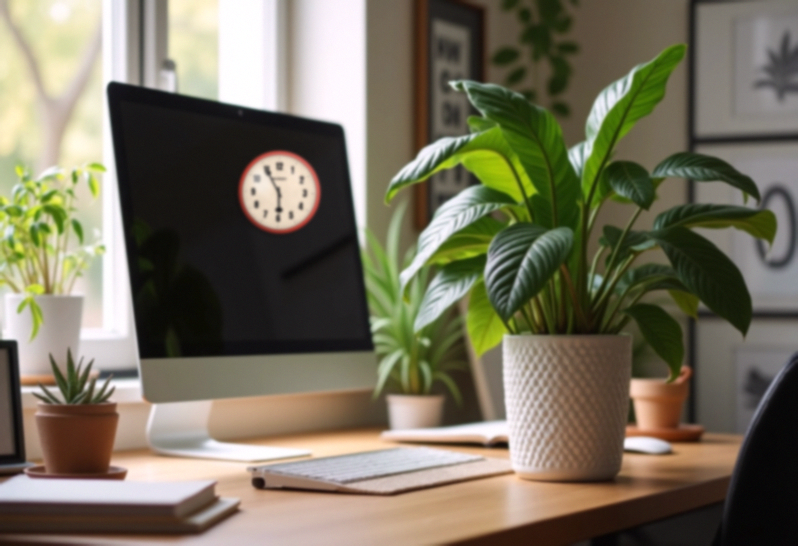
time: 5:55
